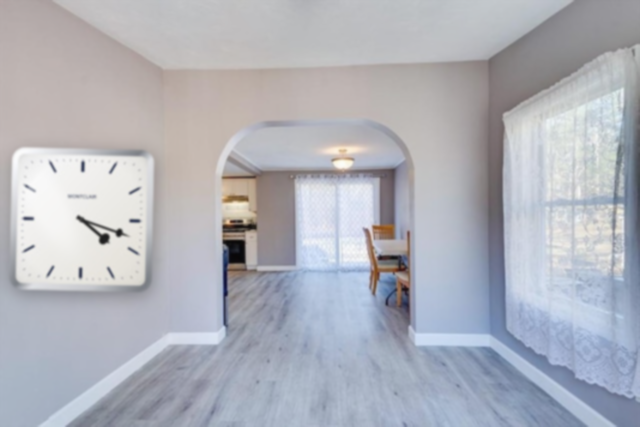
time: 4:18
